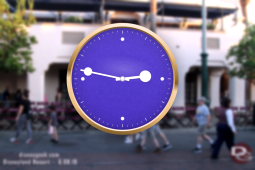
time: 2:47
